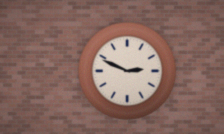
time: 2:49
